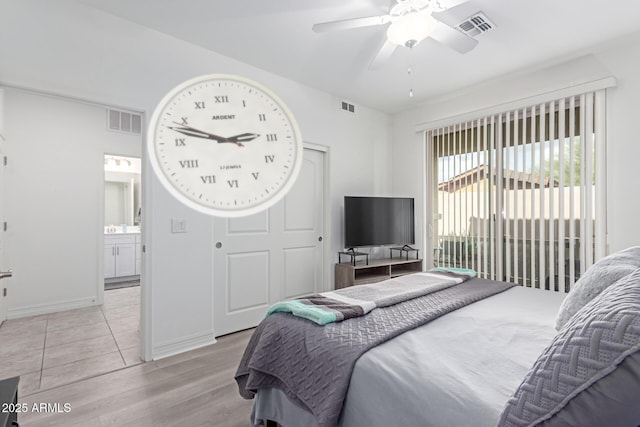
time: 2:47:49
